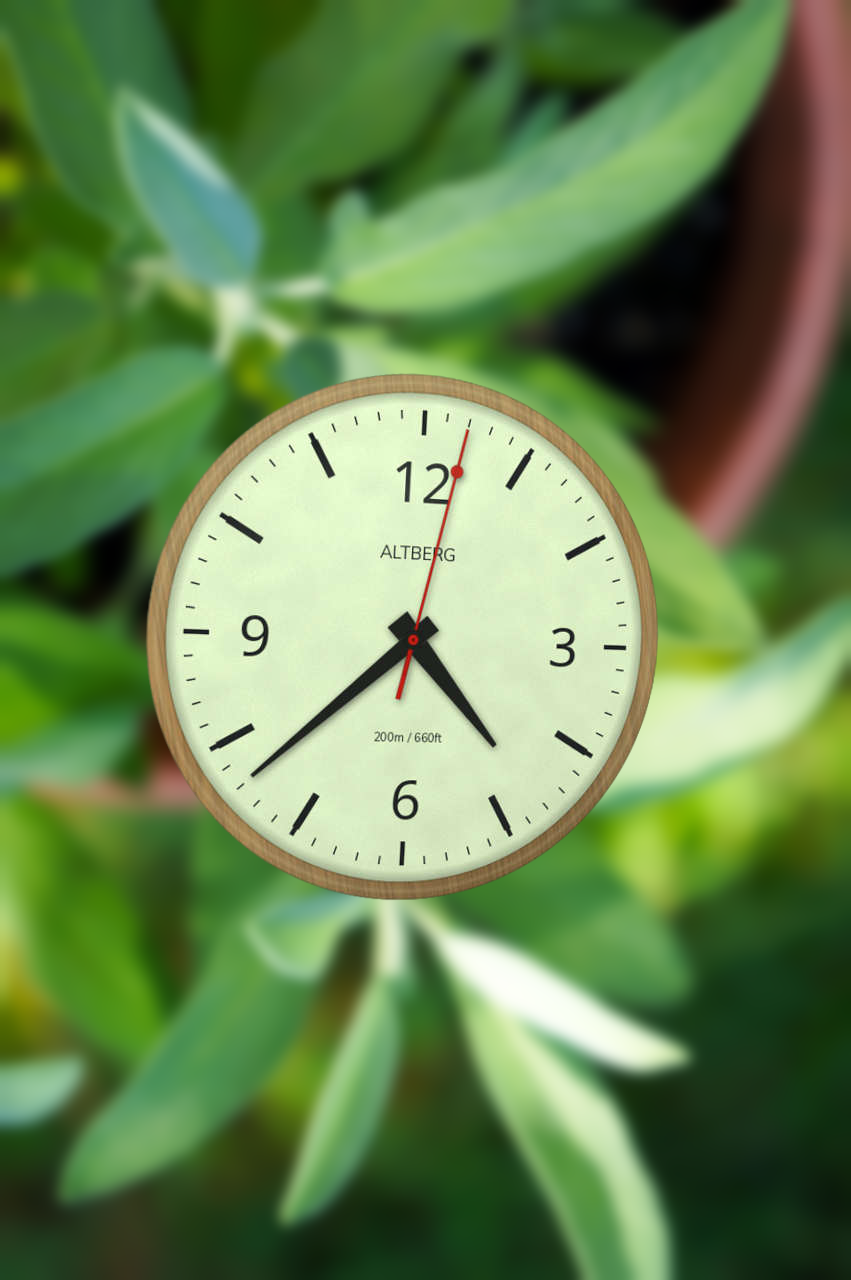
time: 4:38:02
